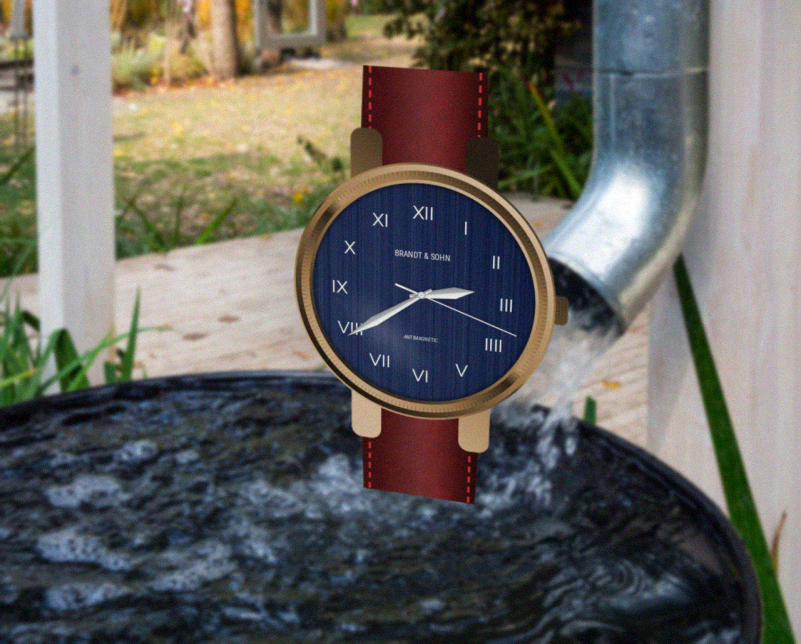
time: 2:39:18
